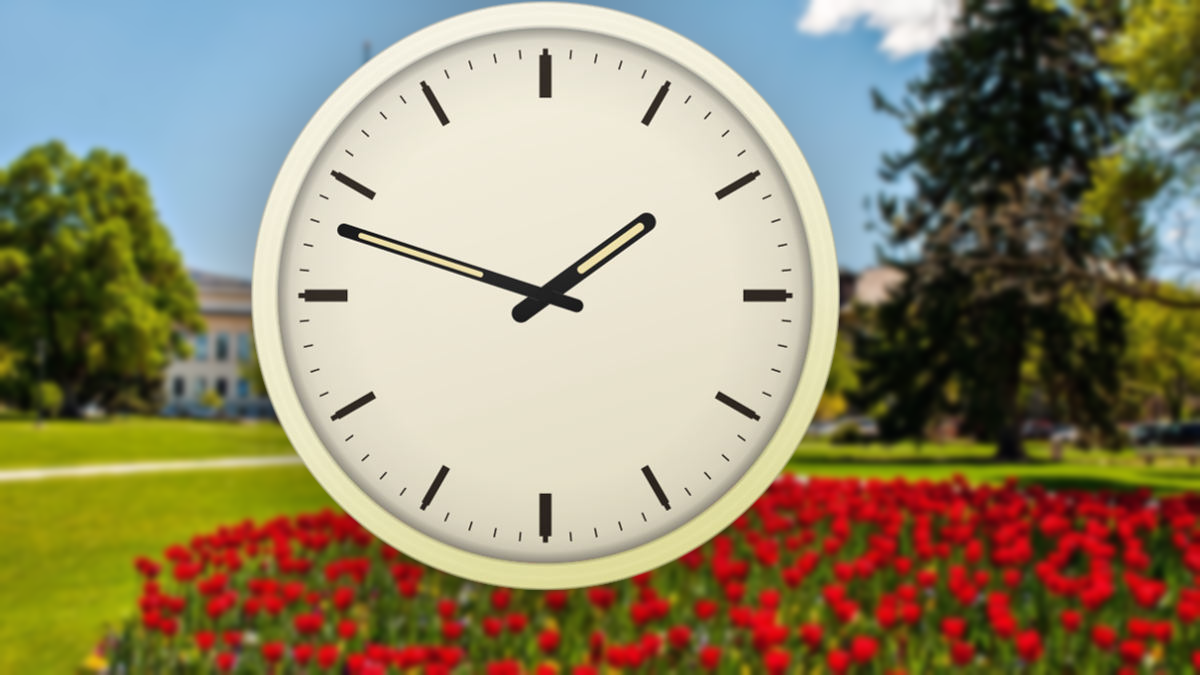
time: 1:48
